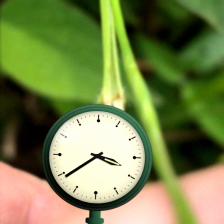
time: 3:39
